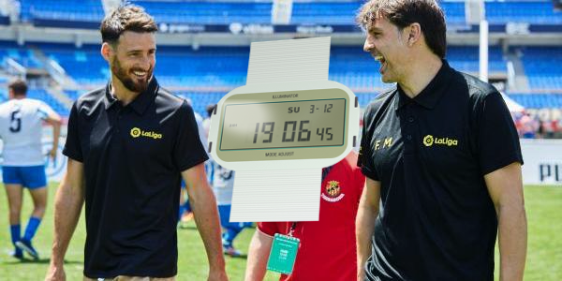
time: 19:06:45
